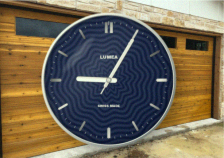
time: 9:05:05
